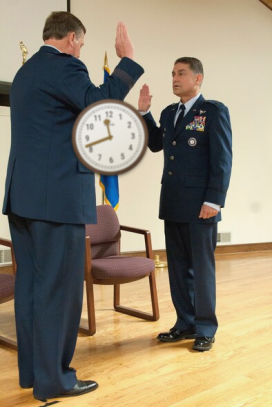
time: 11:42
